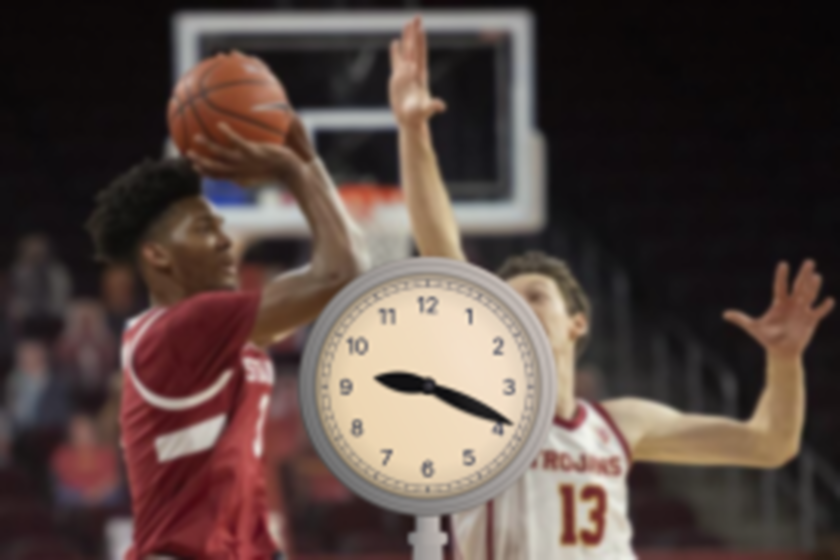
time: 9:19
